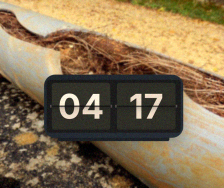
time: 4:17
